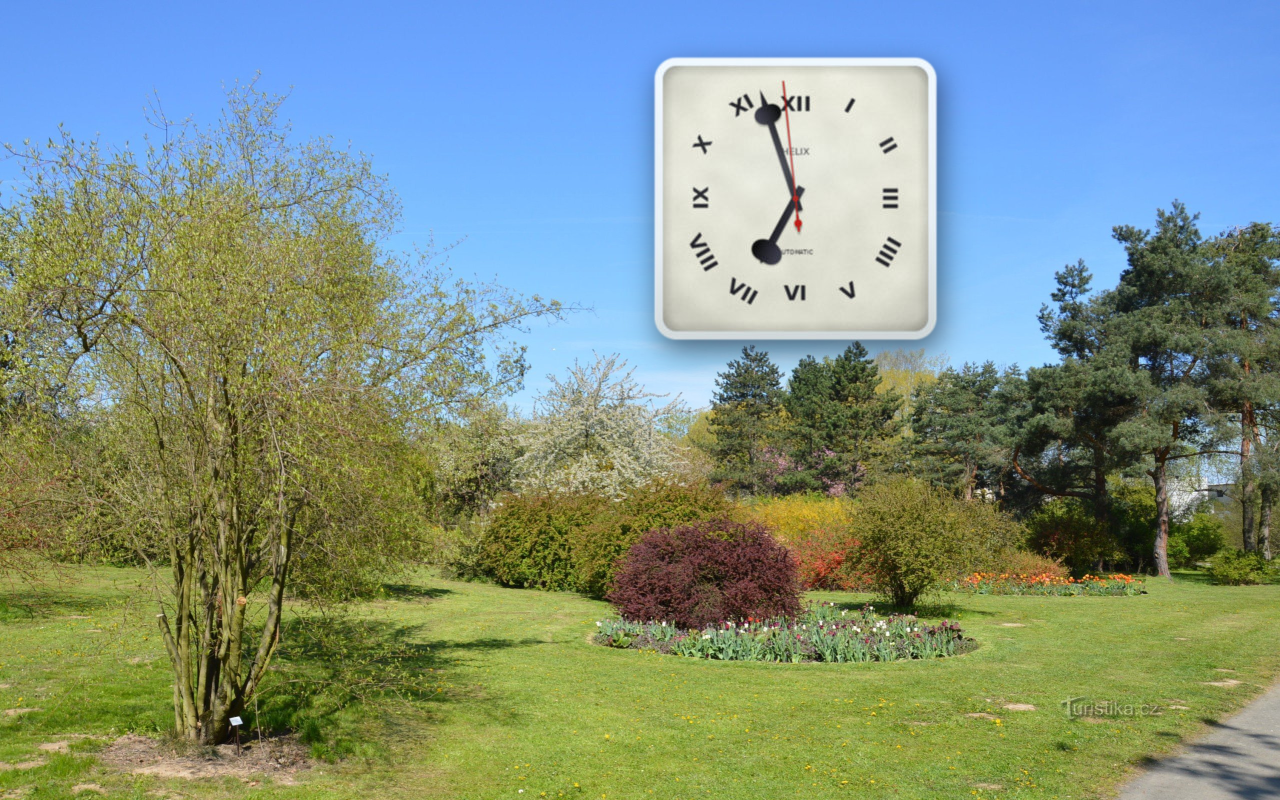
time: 6:56:59
